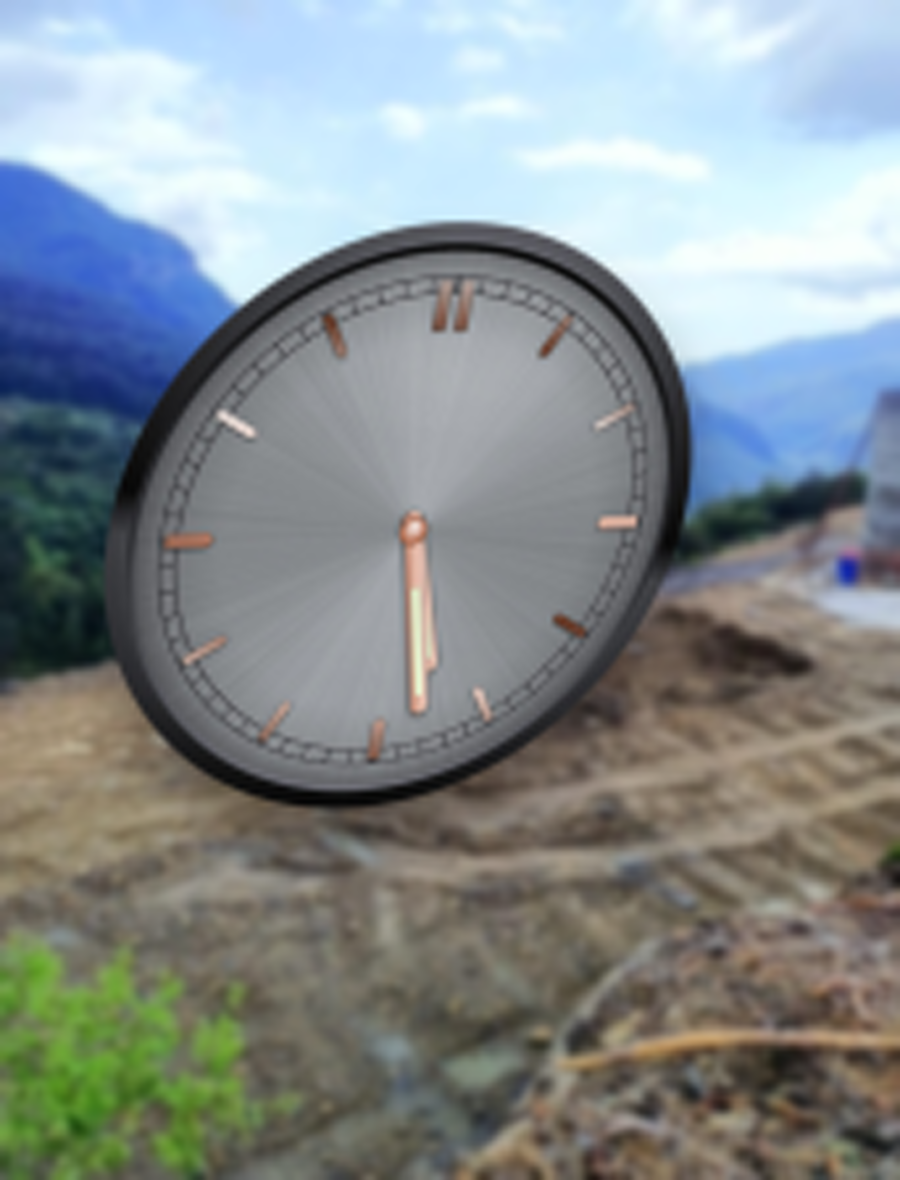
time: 5:28
